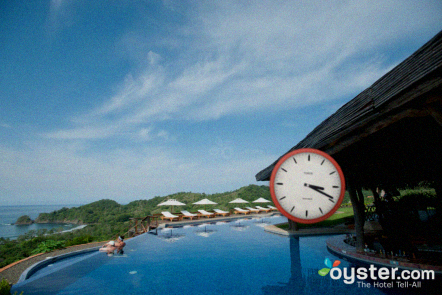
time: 3:19
